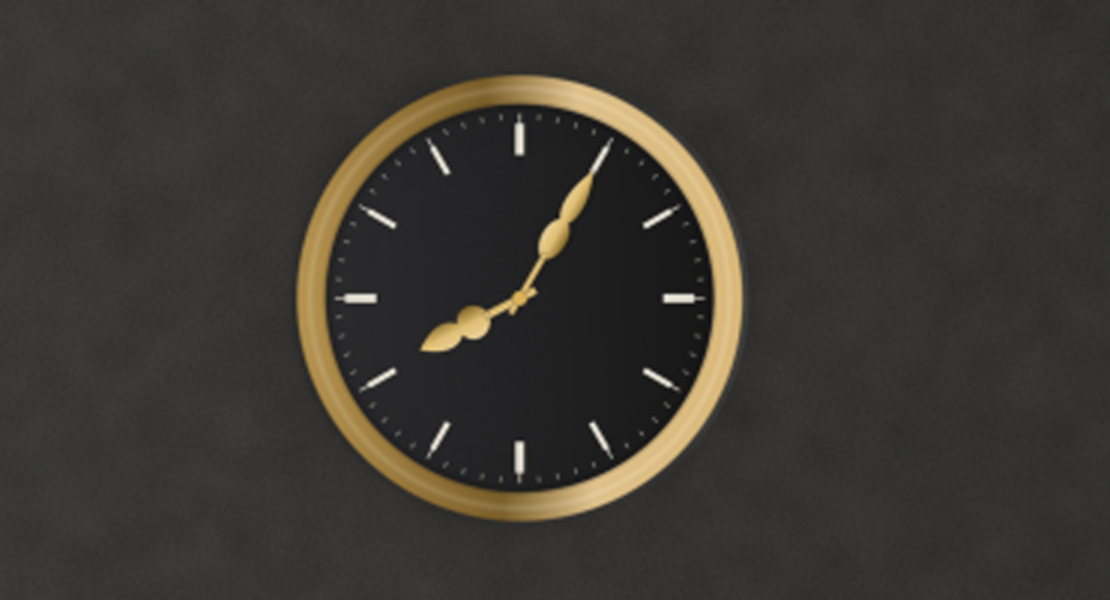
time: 8:05
